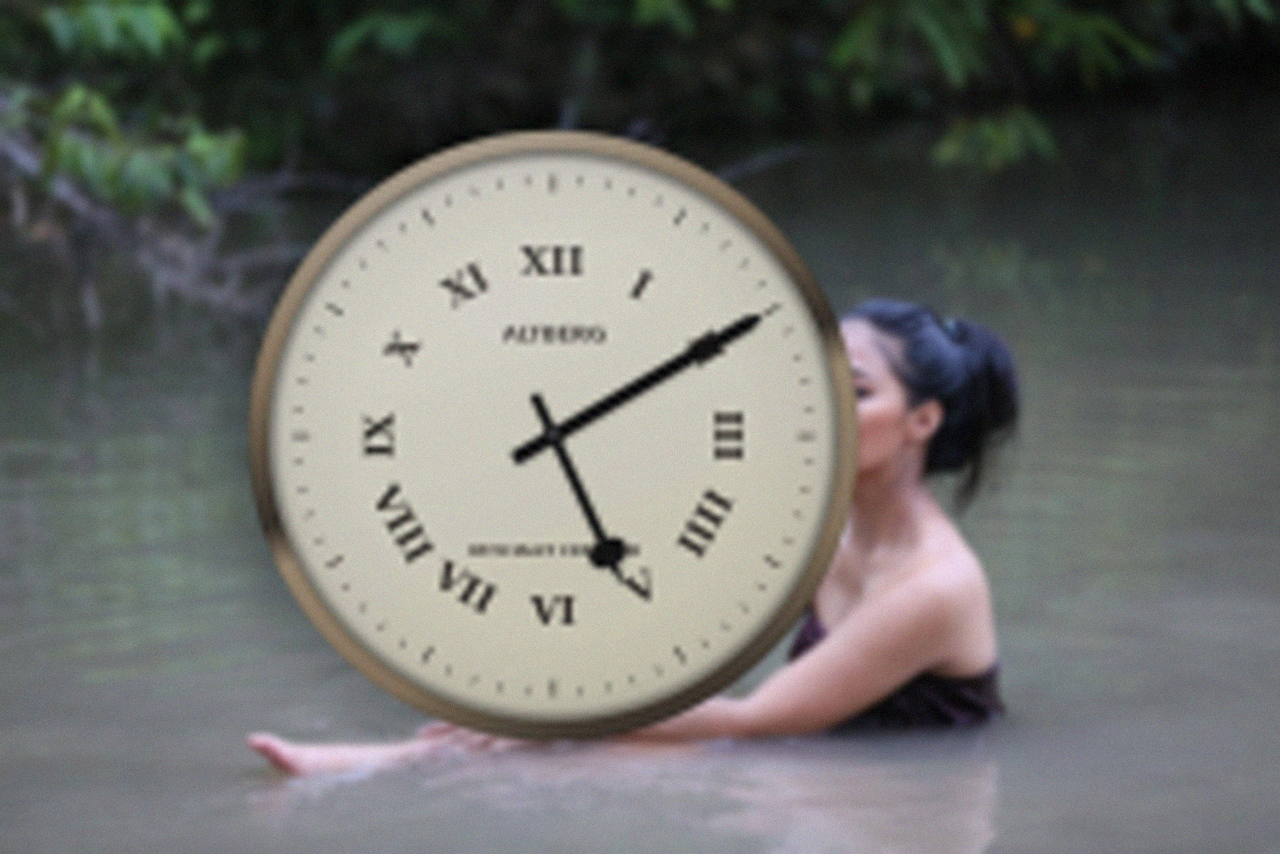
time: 5:10
